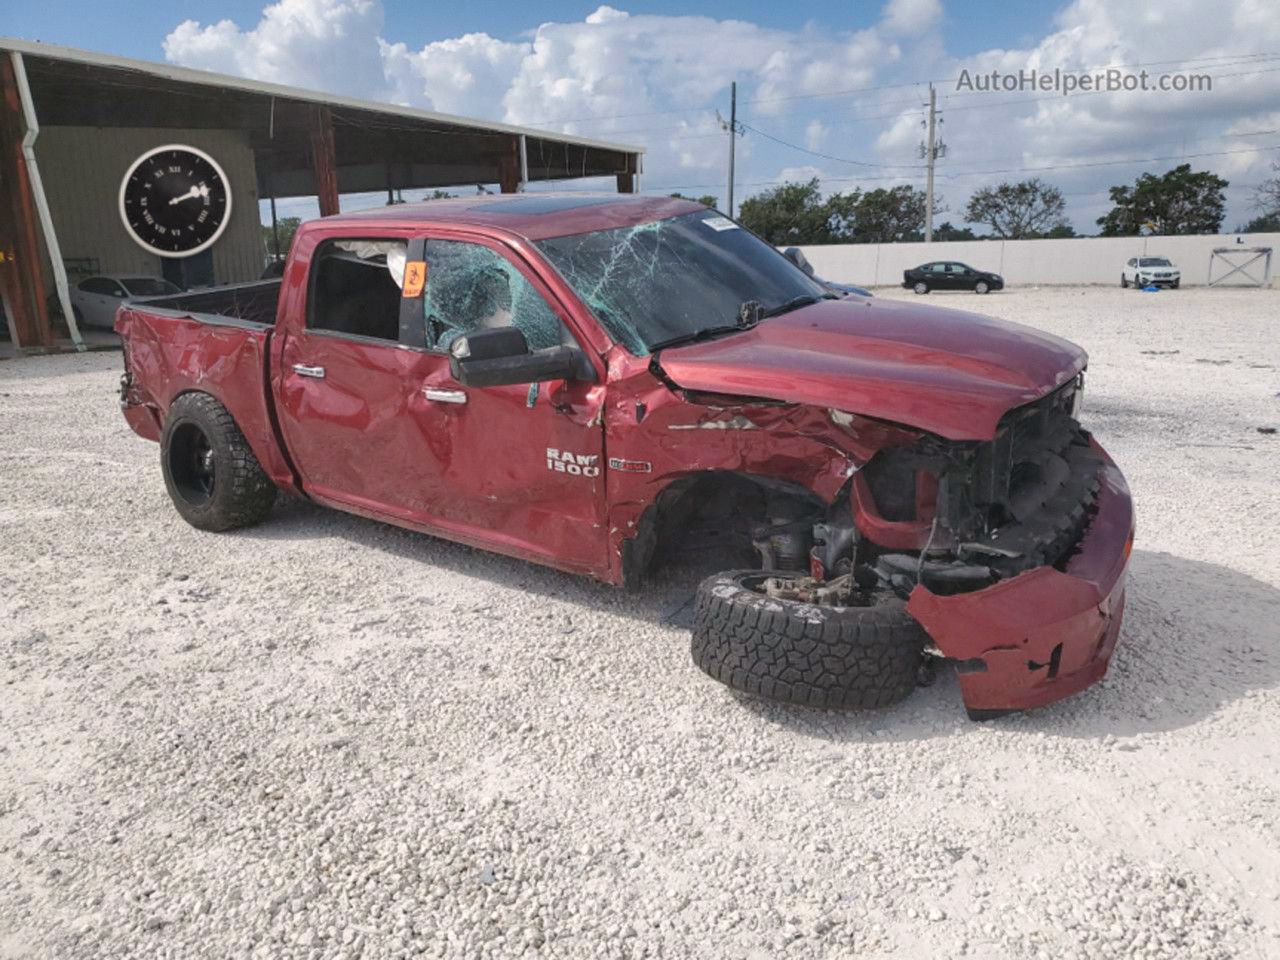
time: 2:12
